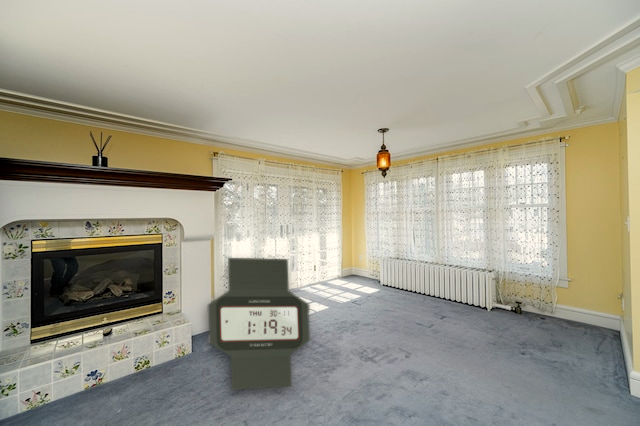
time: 1:19
